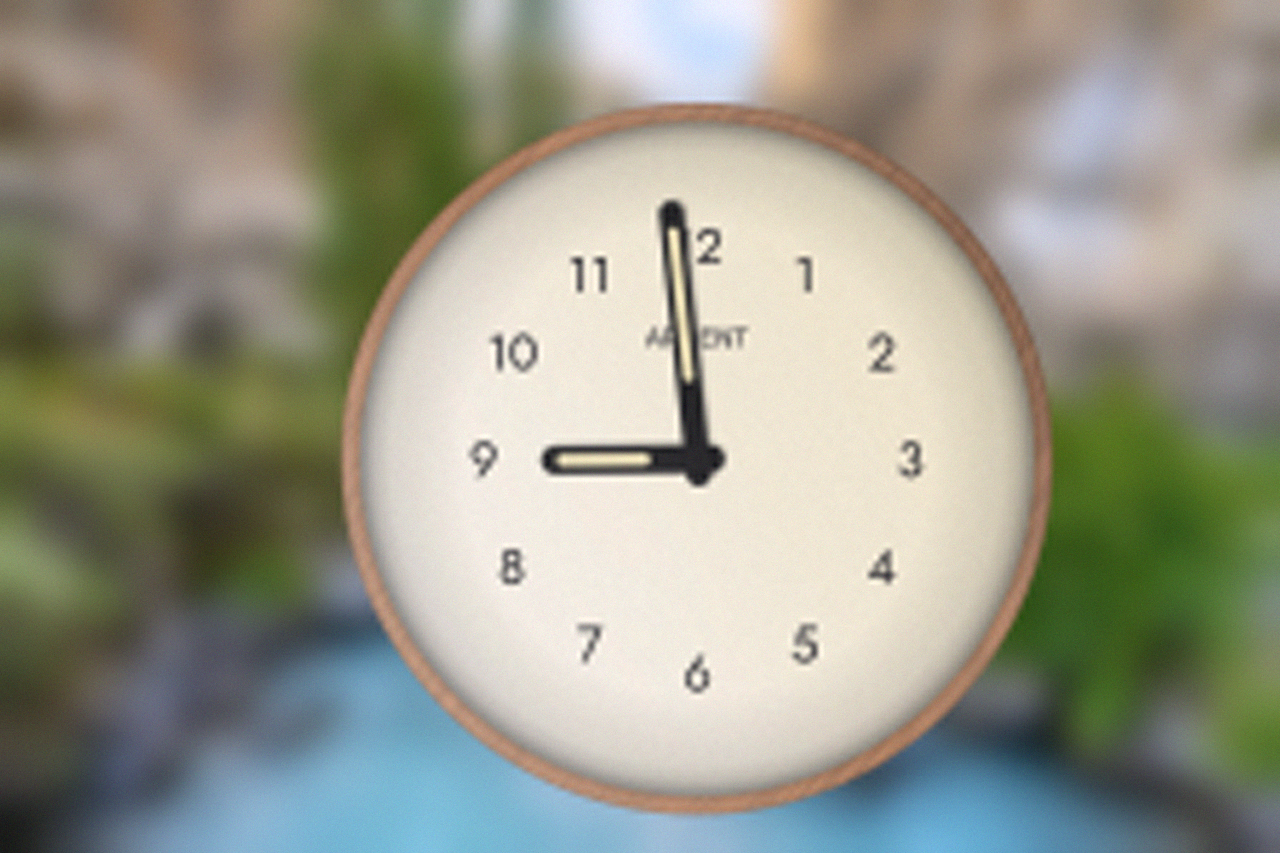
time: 8:59
